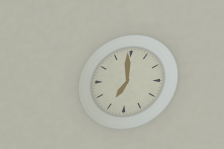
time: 6:59
